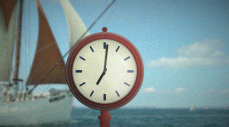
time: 7:01
